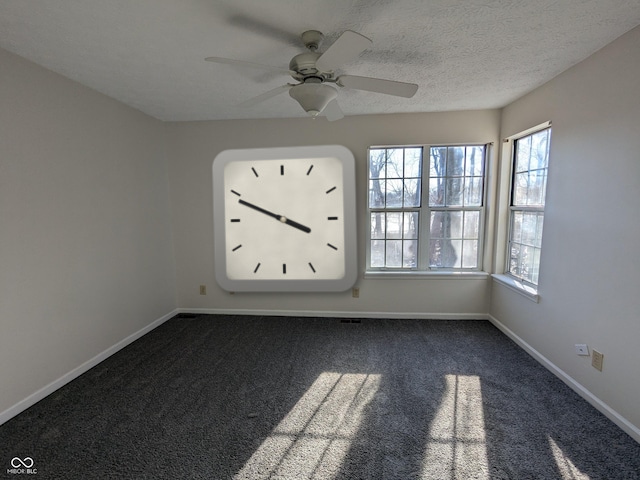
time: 3:49
